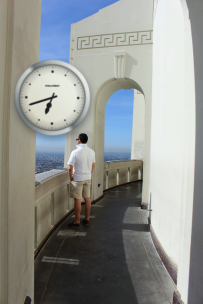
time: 6:42
